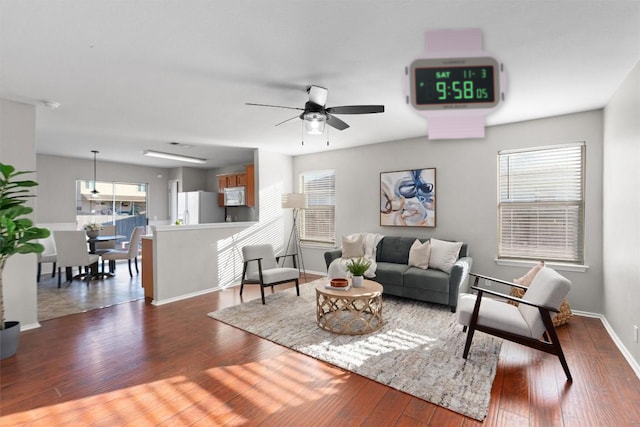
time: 9:58
